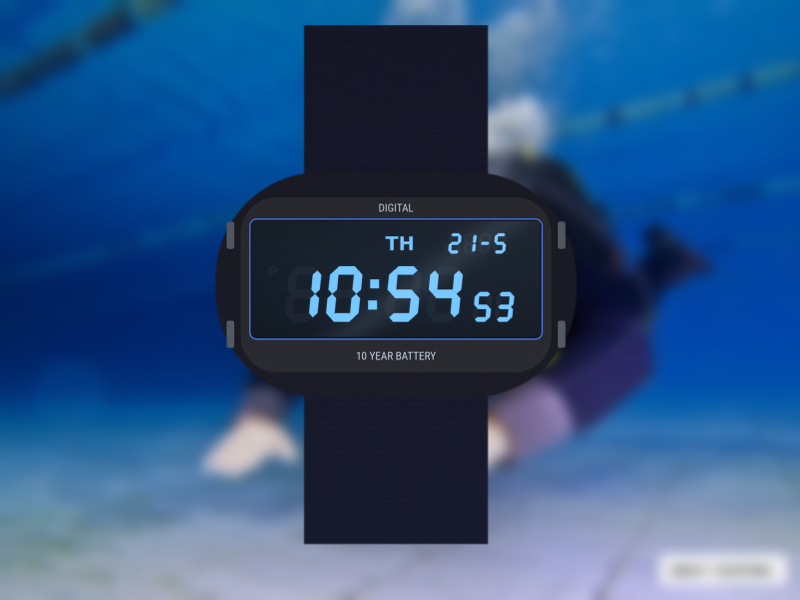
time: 10:54:53
